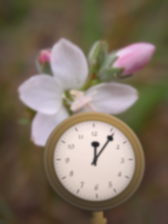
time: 12:06
